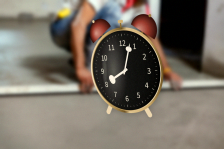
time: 8:03
